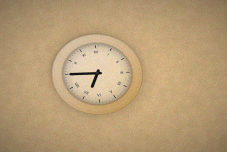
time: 6:45
